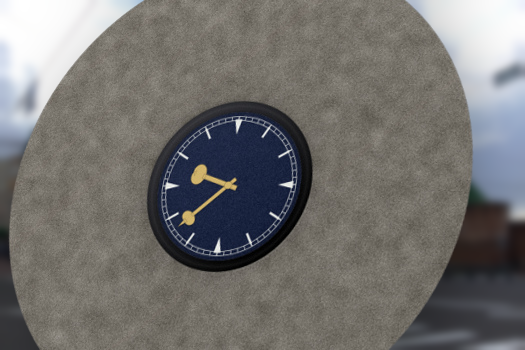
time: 9:38
